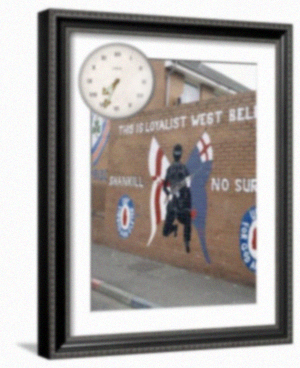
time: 7:34
